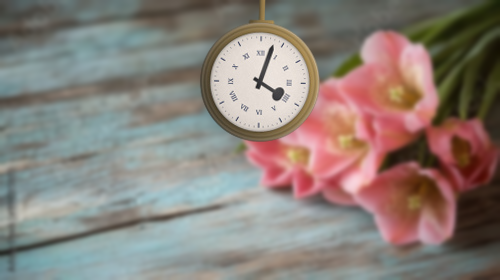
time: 4:03
